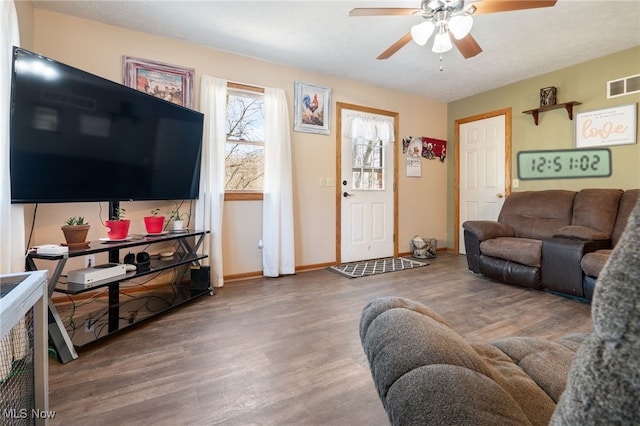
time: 12:51:02
